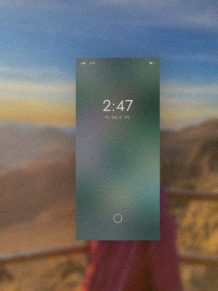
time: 2:47
